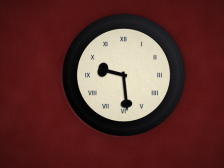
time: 9:29
